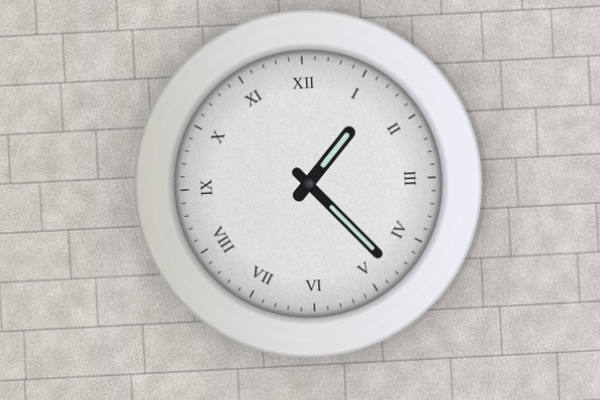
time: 1:23
